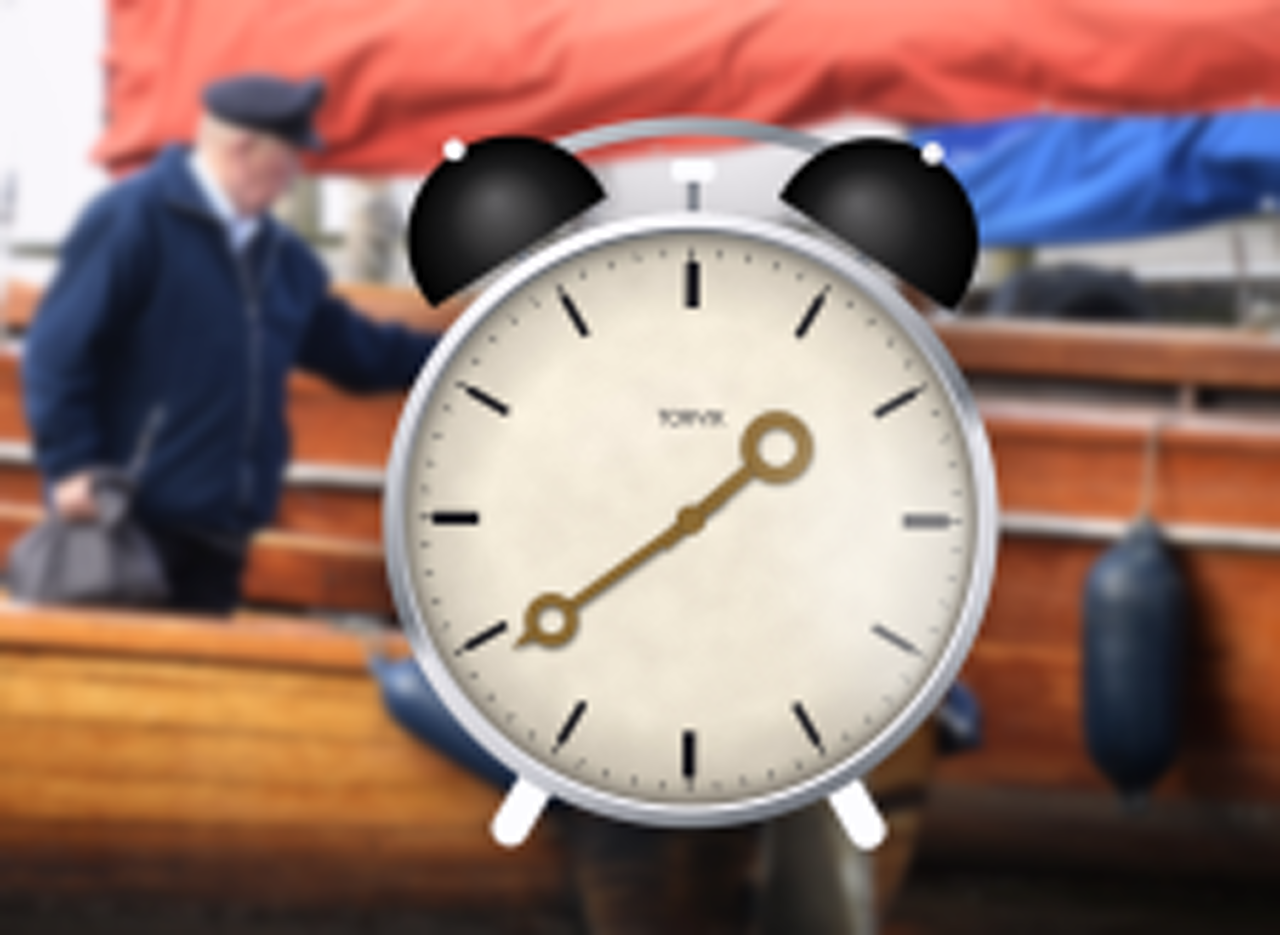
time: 1:39
